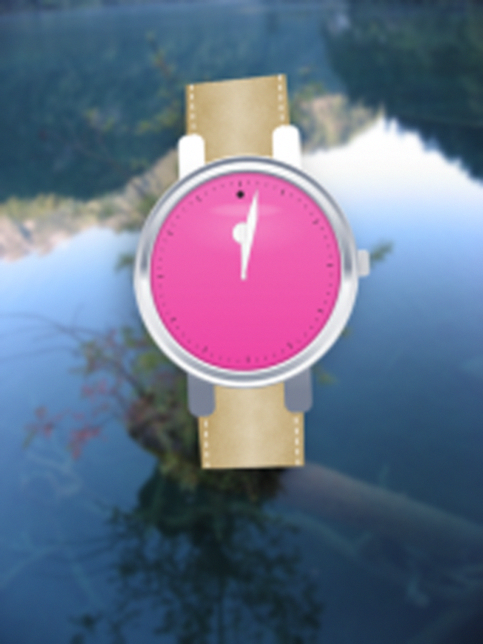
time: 12:02
